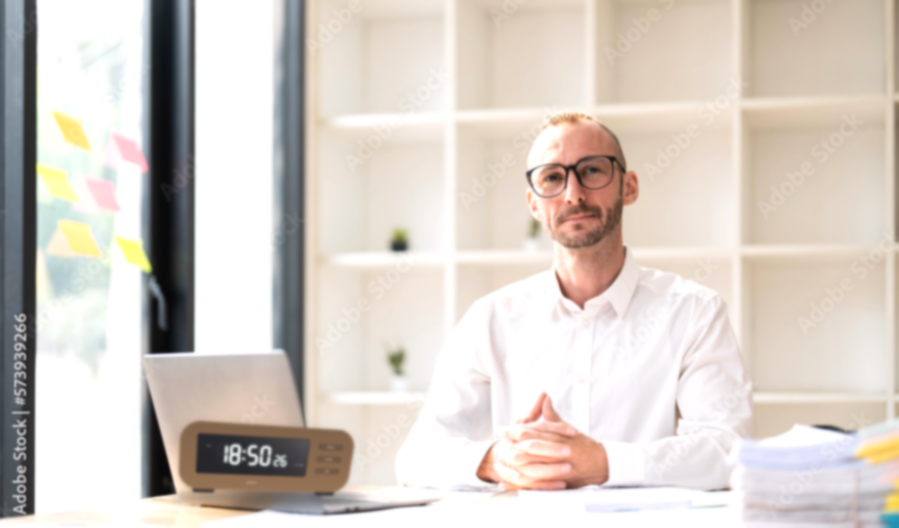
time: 18:50
